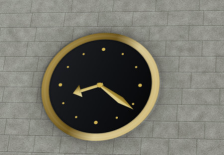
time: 8:21
